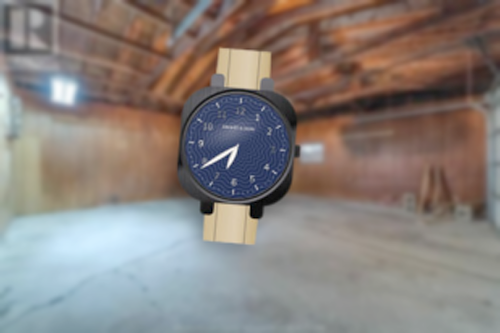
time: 6:39
